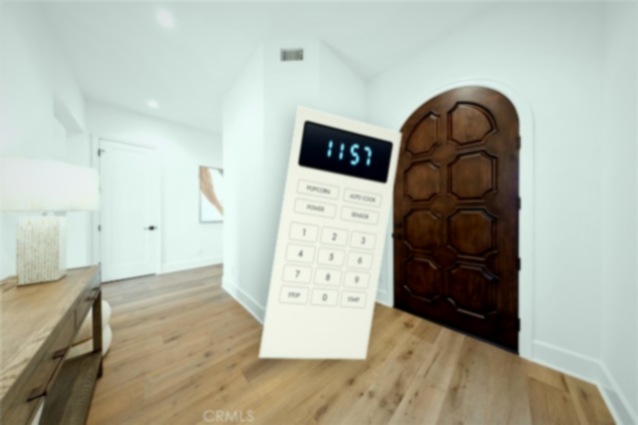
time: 11:57
